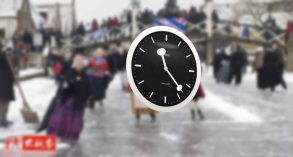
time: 11:23
